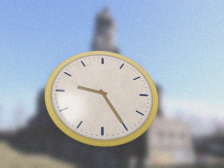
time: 9:25
